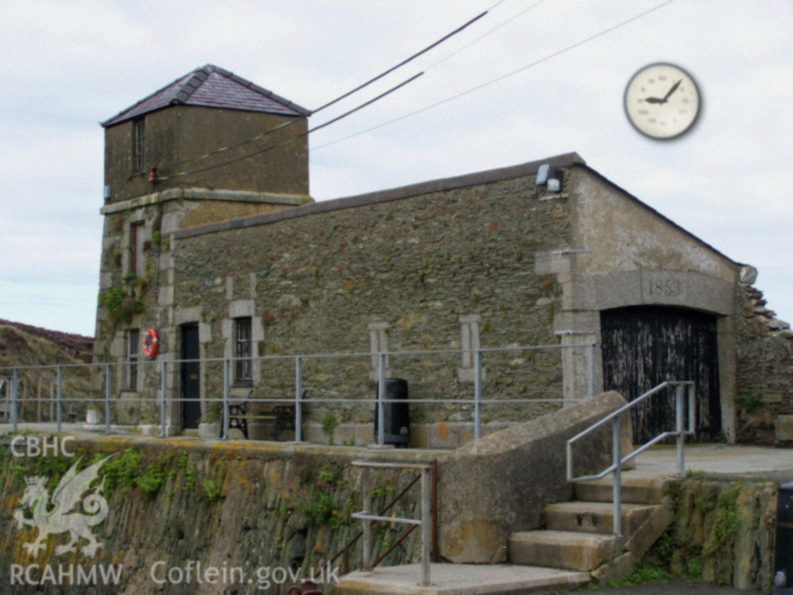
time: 9:07
